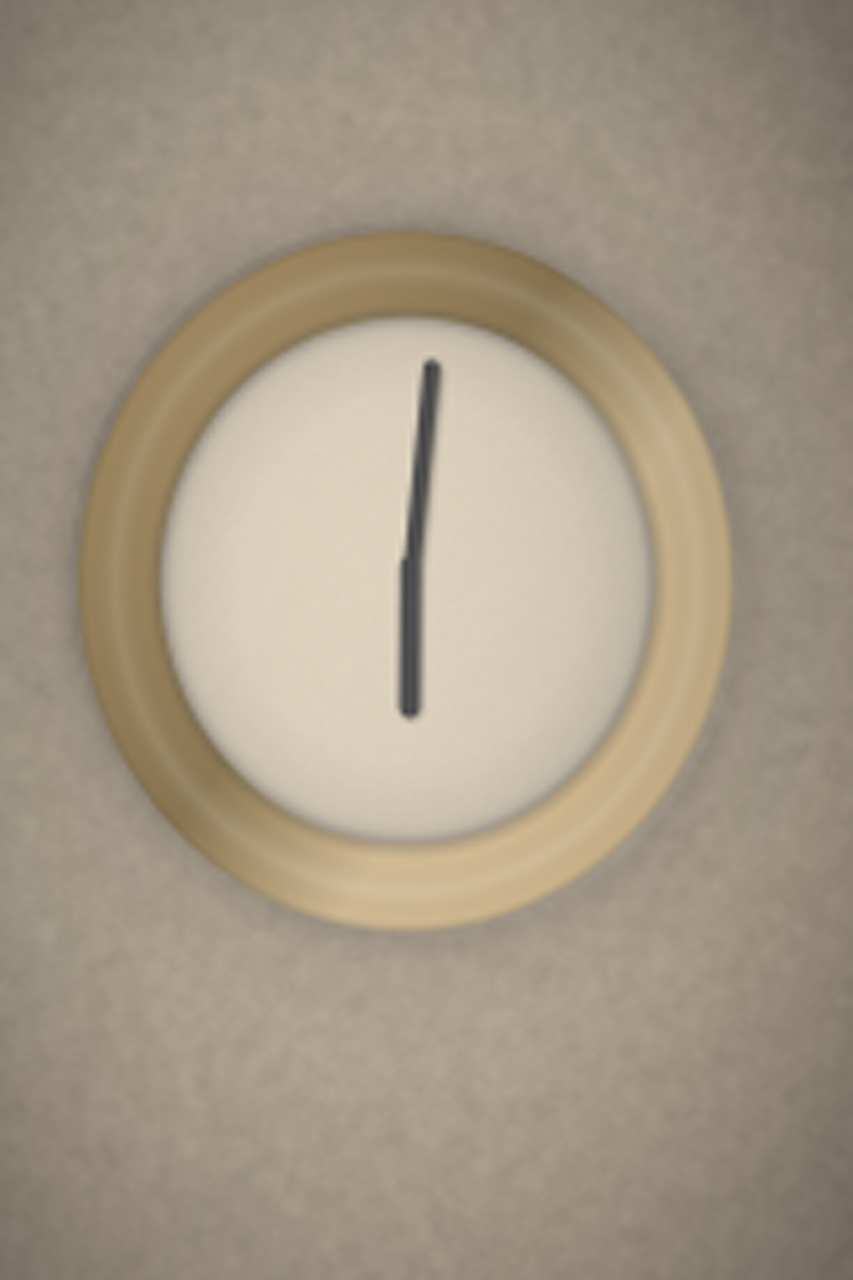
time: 6:01
